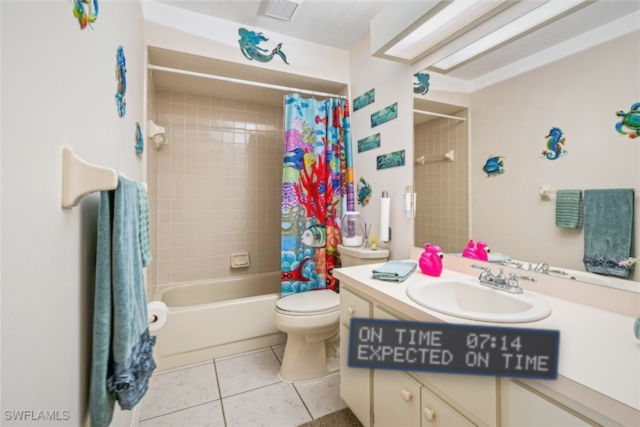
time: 7:14
